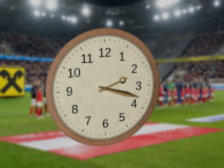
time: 2:18
